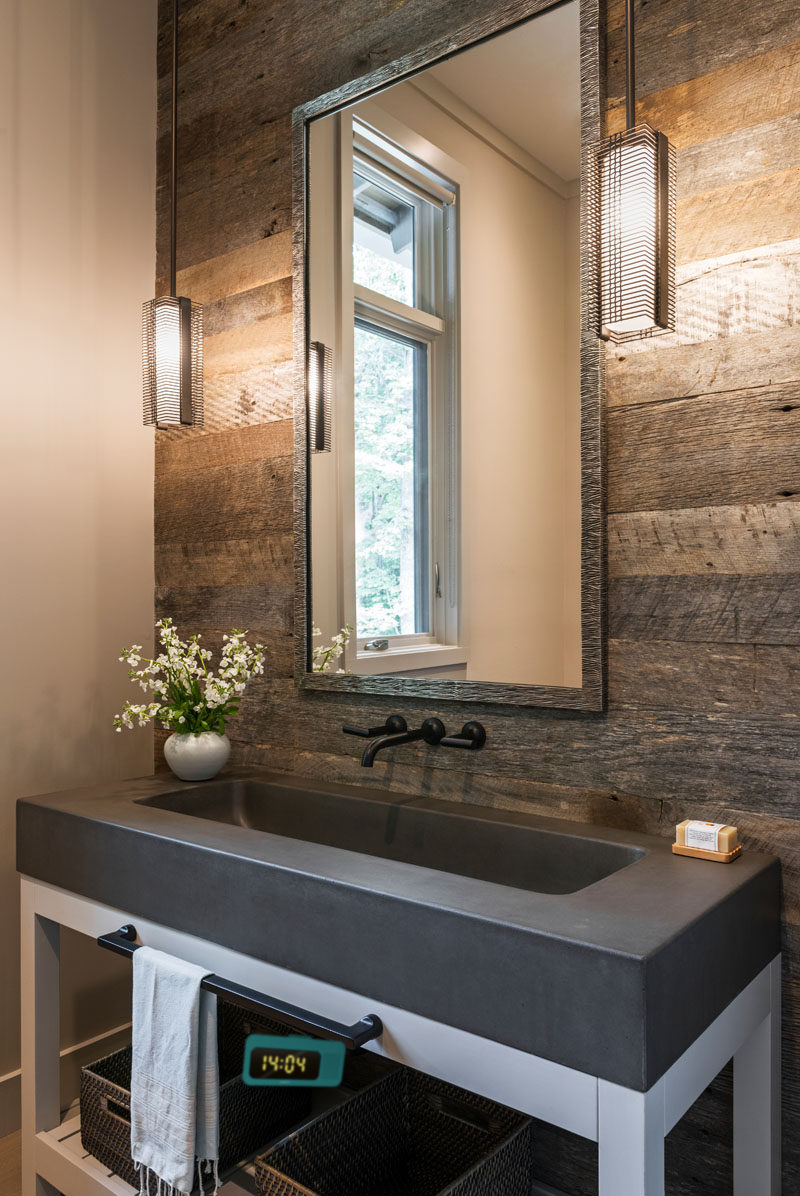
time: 14:04
